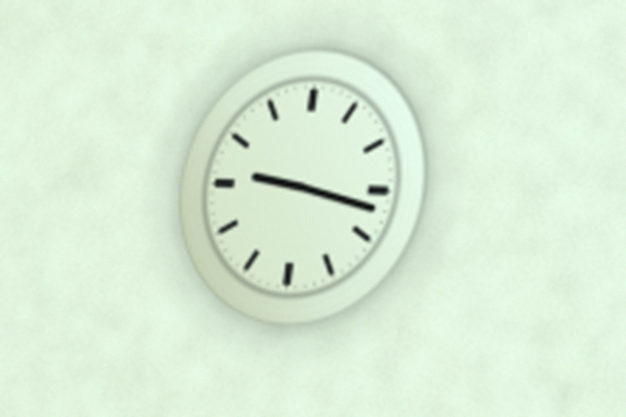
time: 9:17
